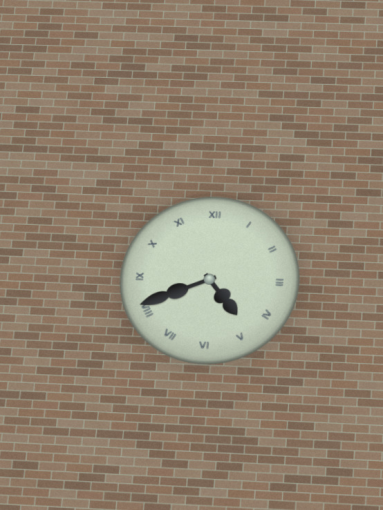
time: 4:41
